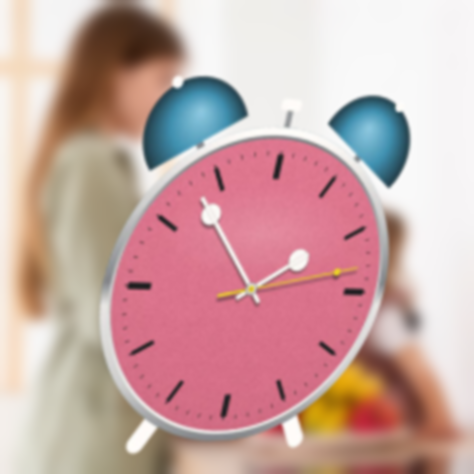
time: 1:53:13
